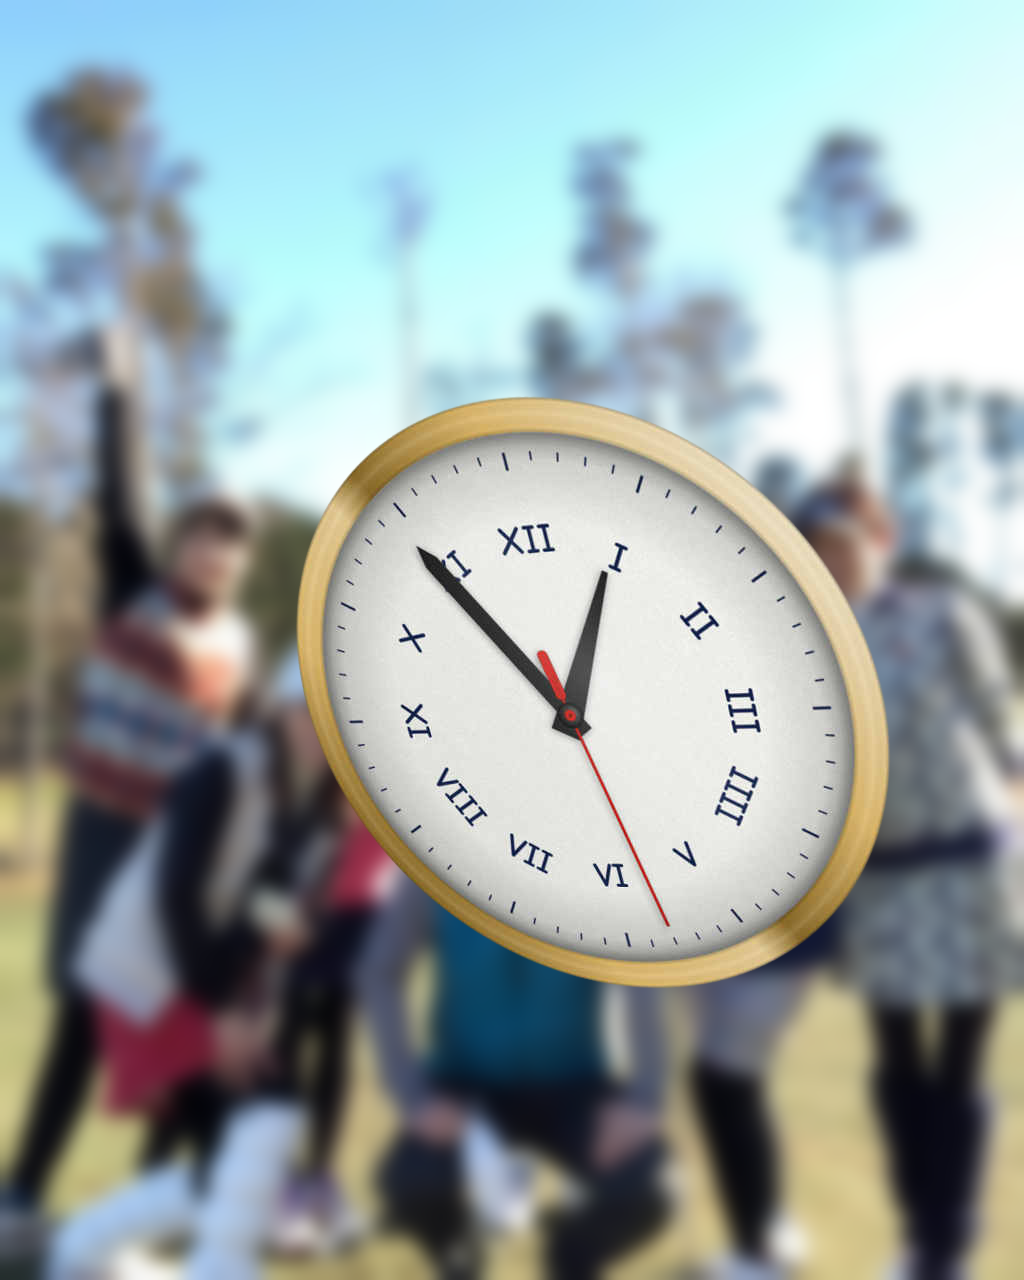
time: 12:54:28
